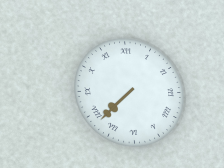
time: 7:38
